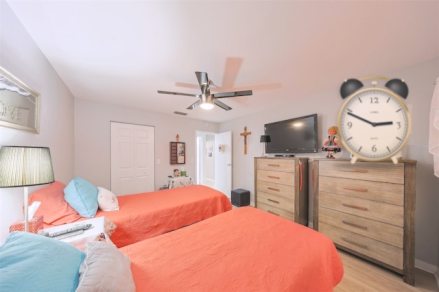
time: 2:49
